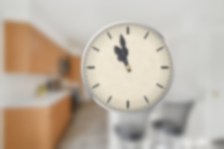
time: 10:58
